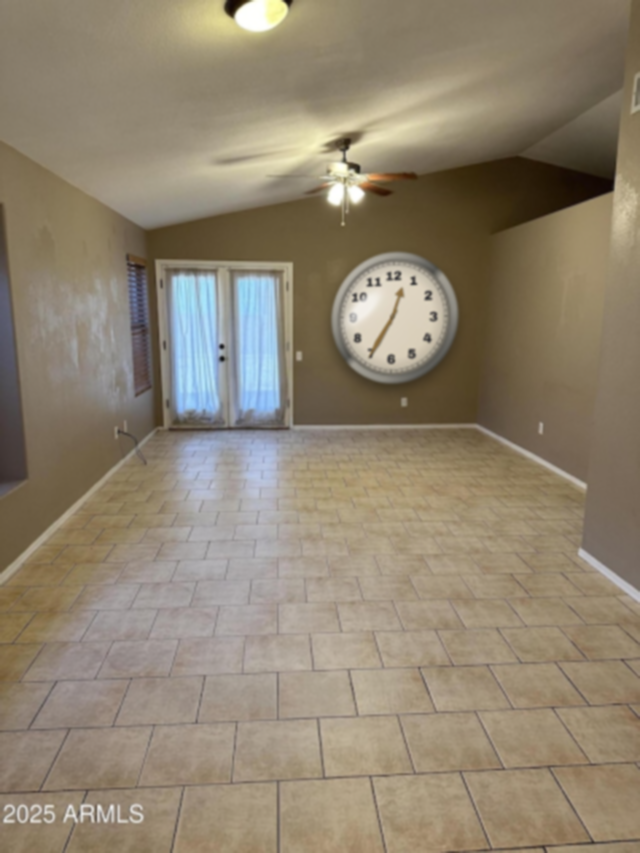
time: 12:35
